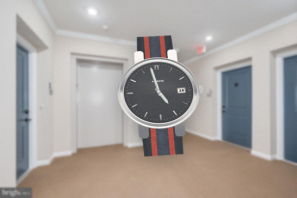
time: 4:58
